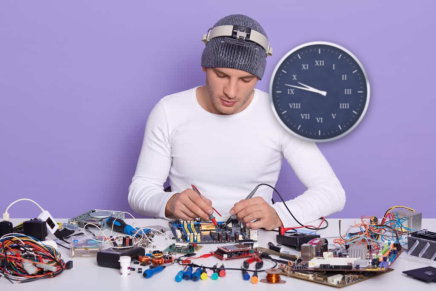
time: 9:47
